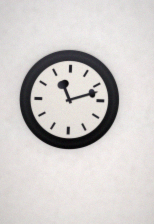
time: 11:12
